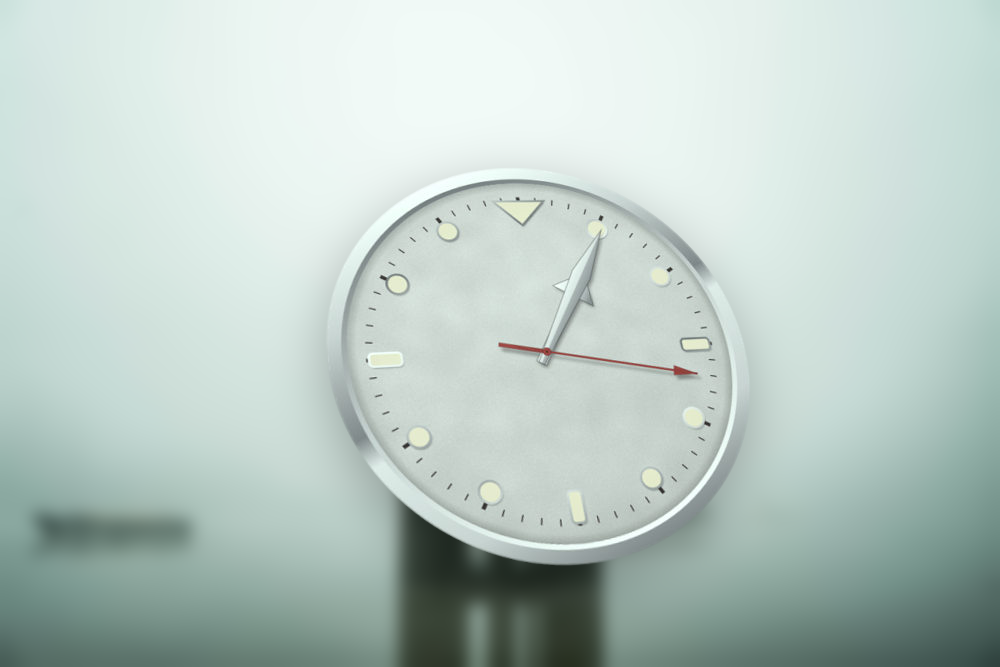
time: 1:05:17
